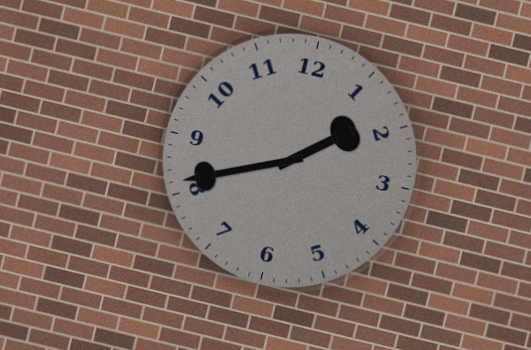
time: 1:41
